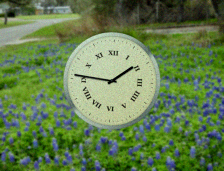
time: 1:46
